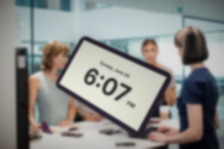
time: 6:07
